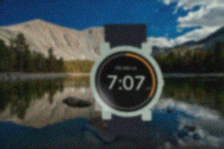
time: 7:07
